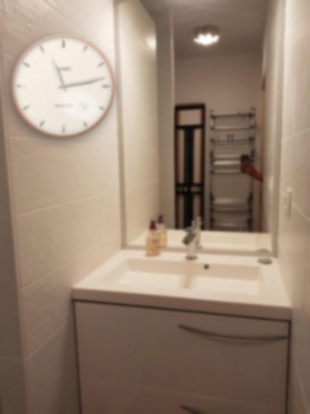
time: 11:13
